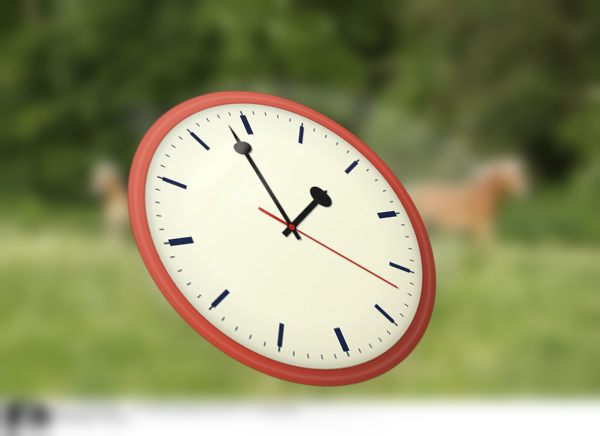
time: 1:58:22
